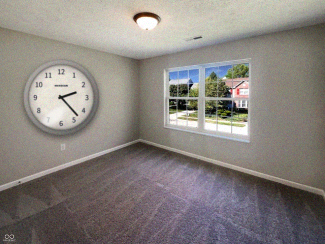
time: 2:23
